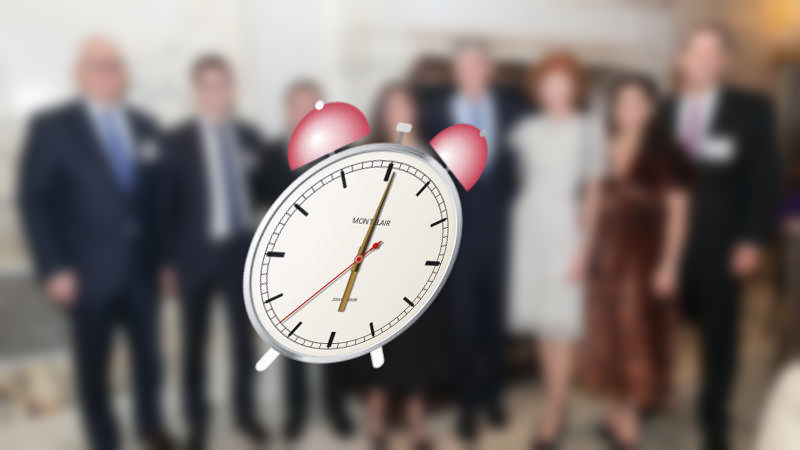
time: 6:00:37
